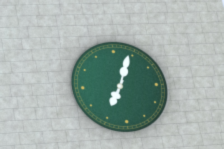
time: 7:04
